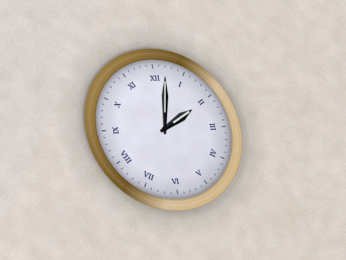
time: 2:02
